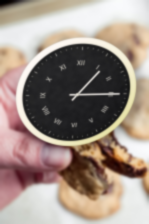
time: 1:15
